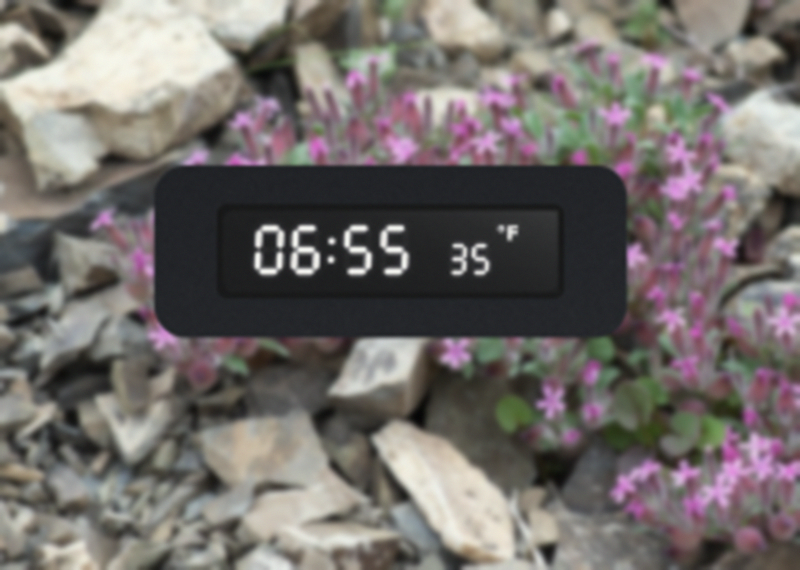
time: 6:55
